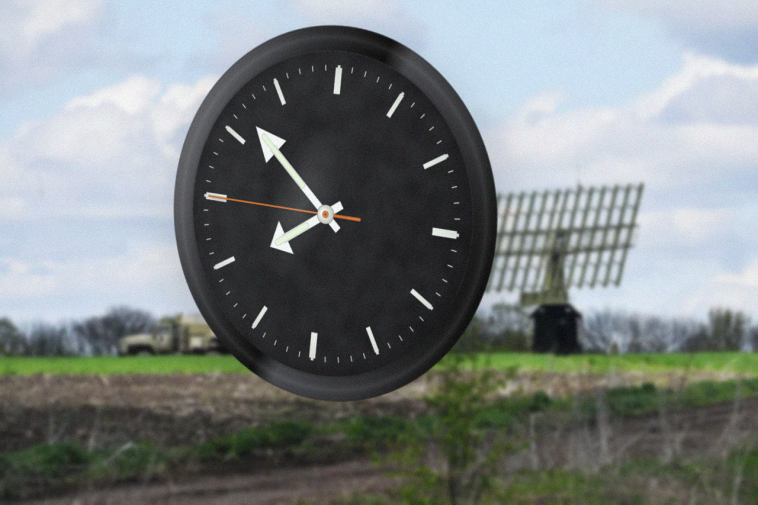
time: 7:51:45
